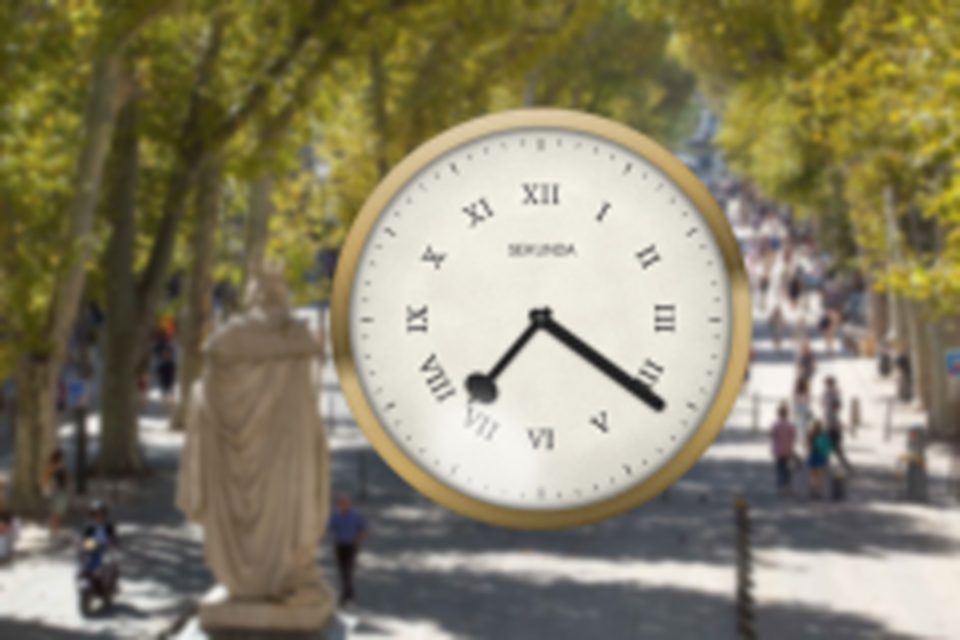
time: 7:21
